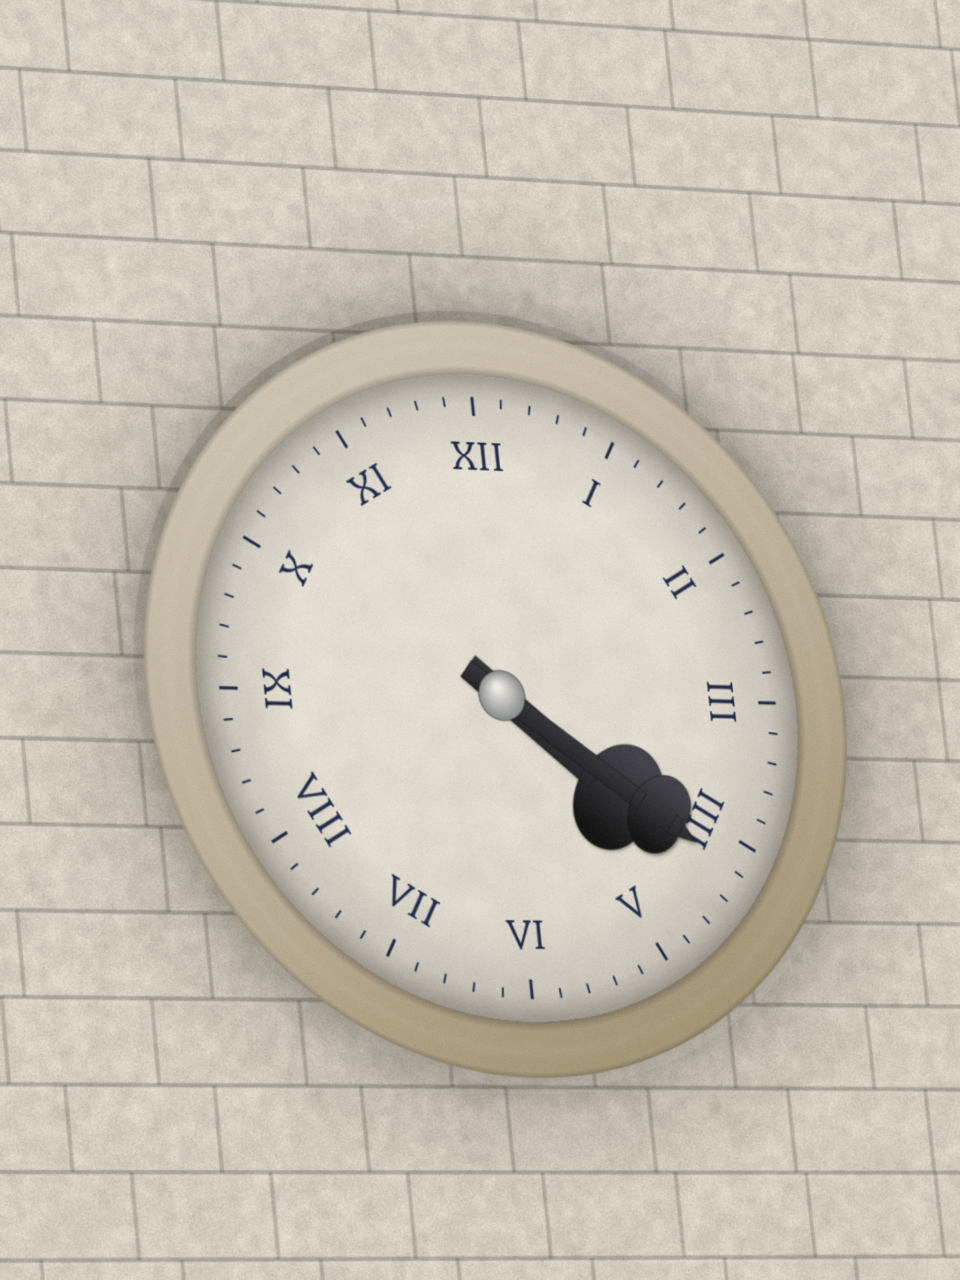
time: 4:21
